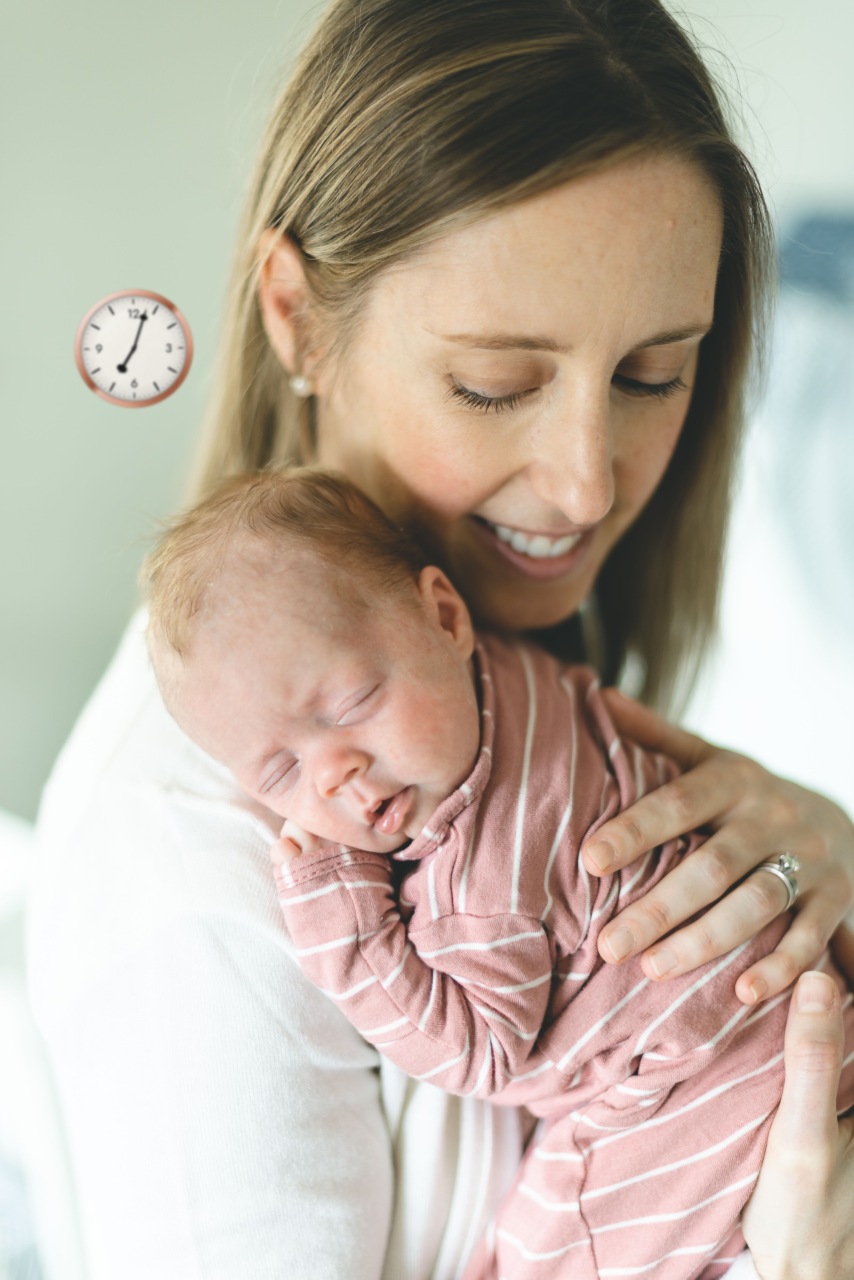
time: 7:03
